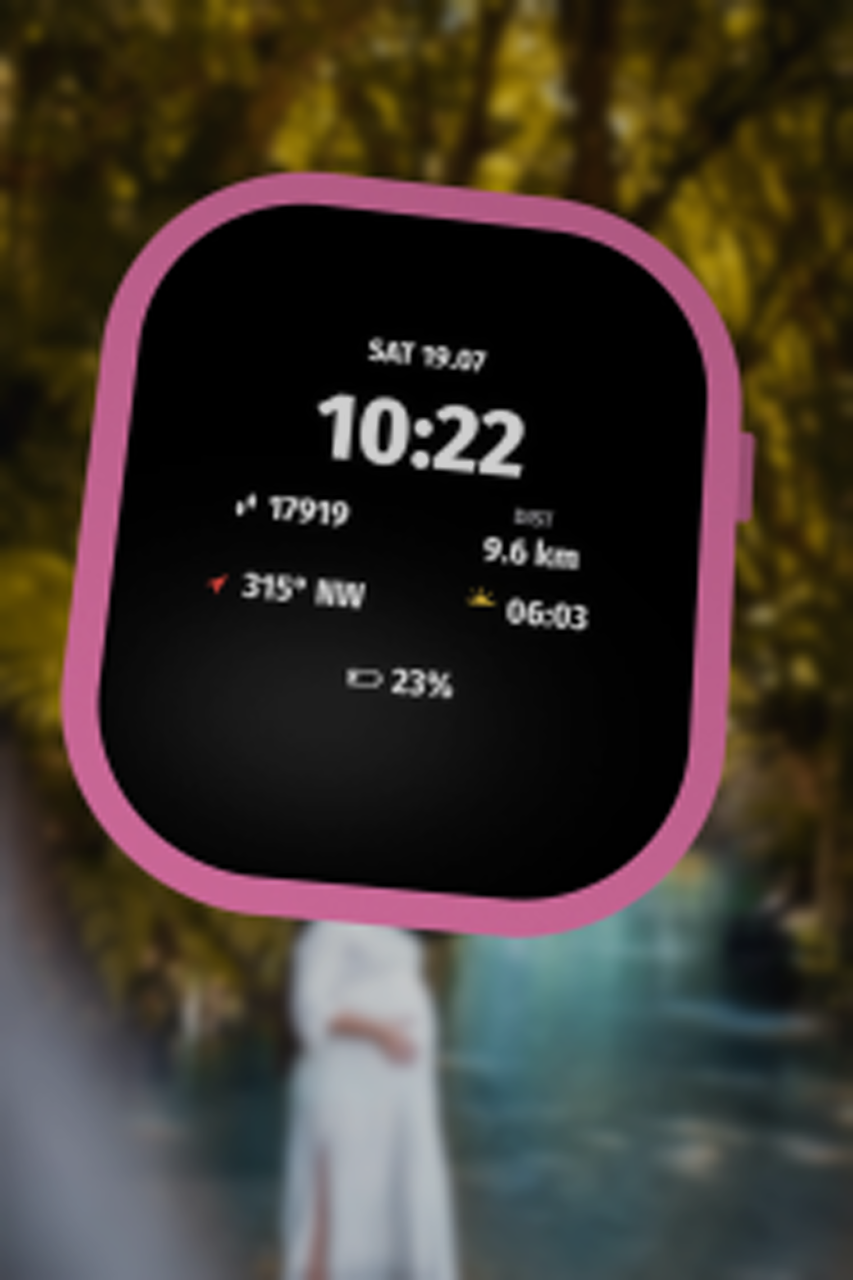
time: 10:22
